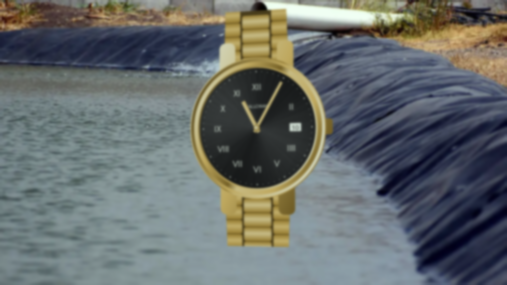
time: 11:05
